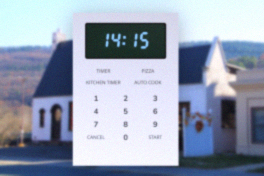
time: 14:15
